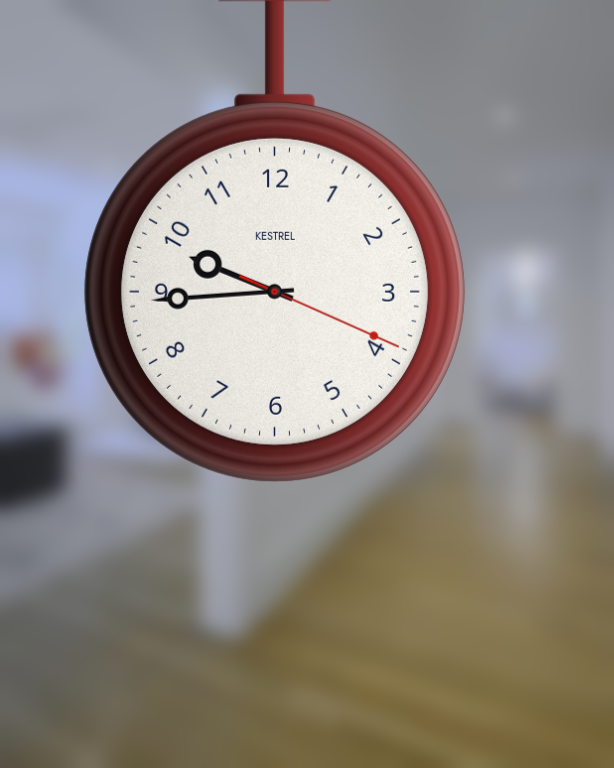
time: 9:44:19
